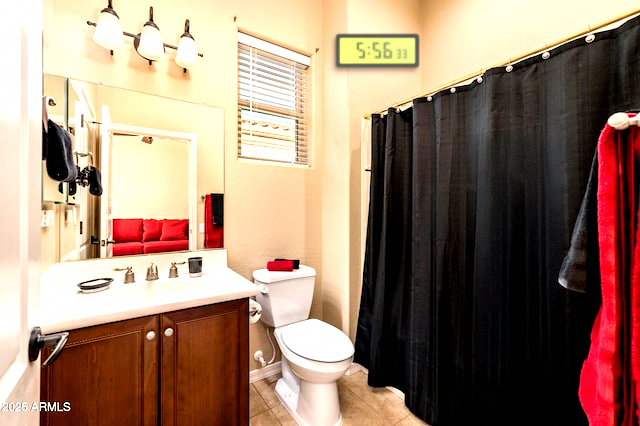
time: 5:56
